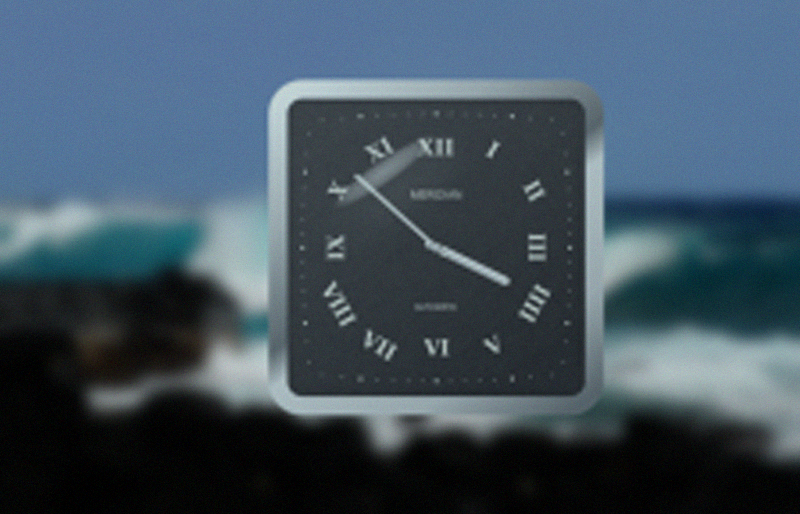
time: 3:52
